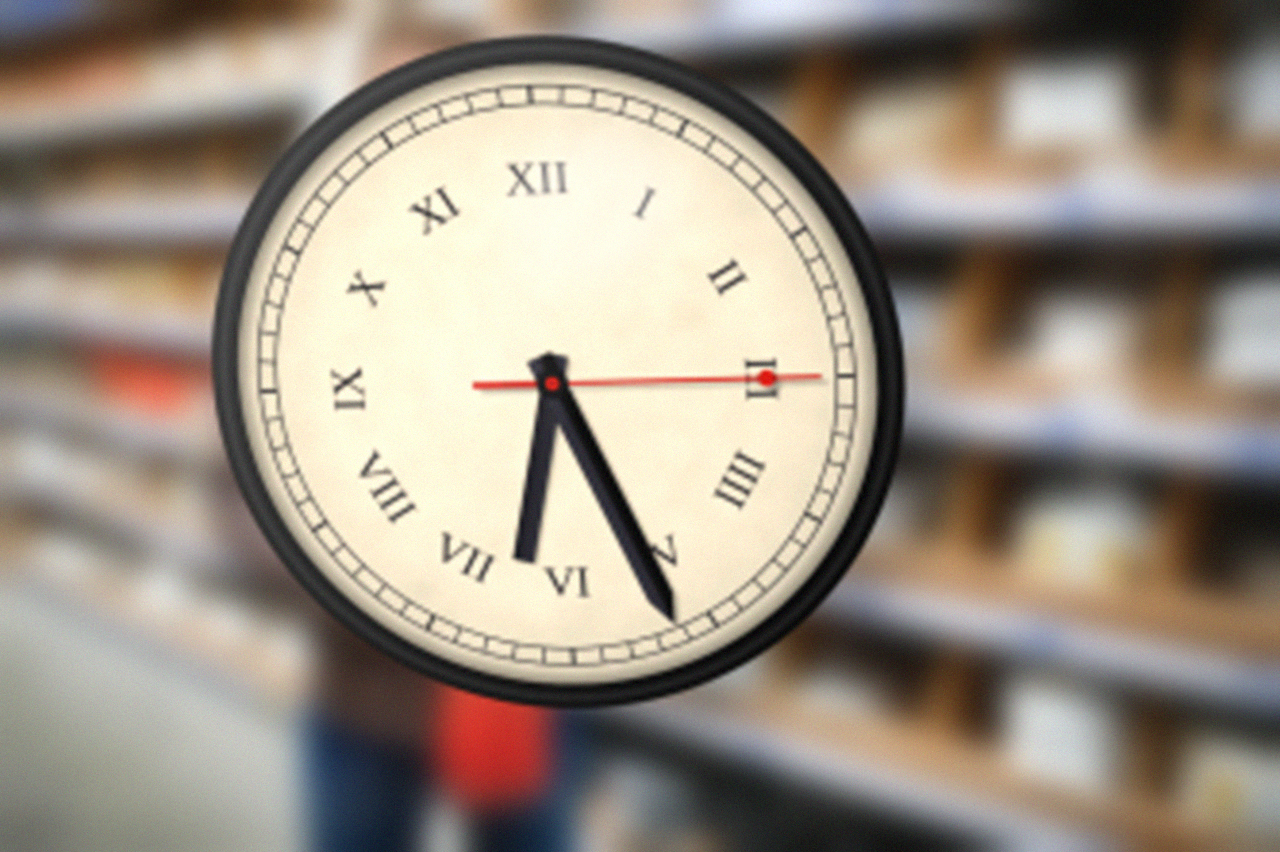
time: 6:26:15
